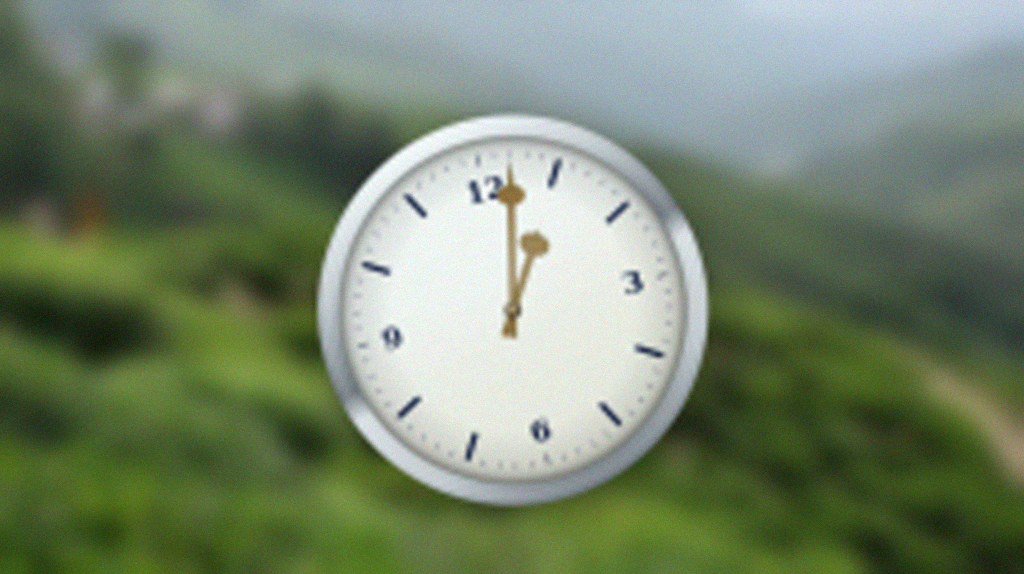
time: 1:02
